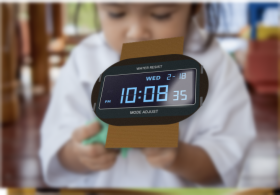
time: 10:08:35
